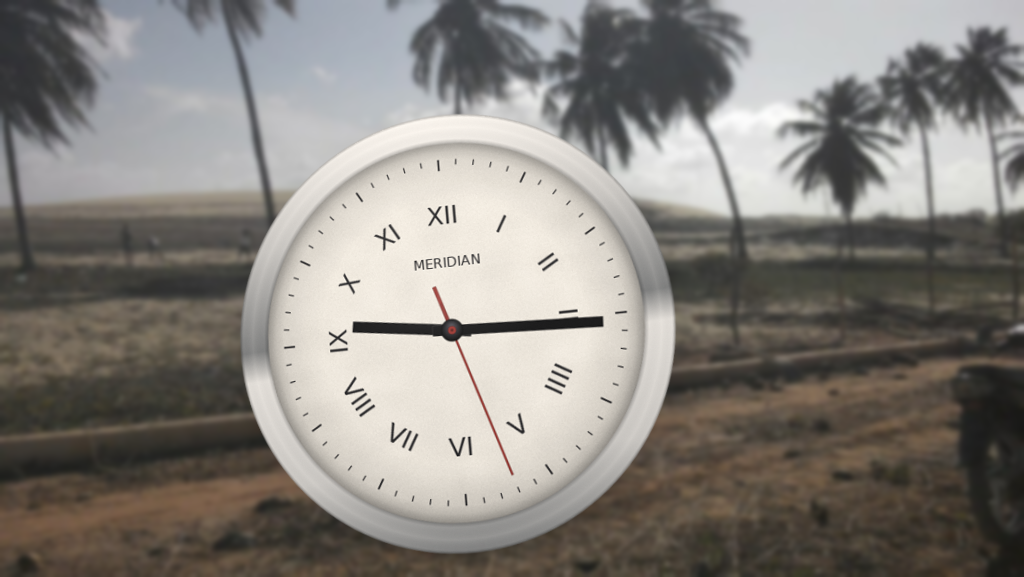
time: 9:15:27
